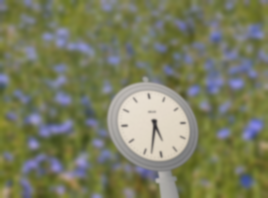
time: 5:33
